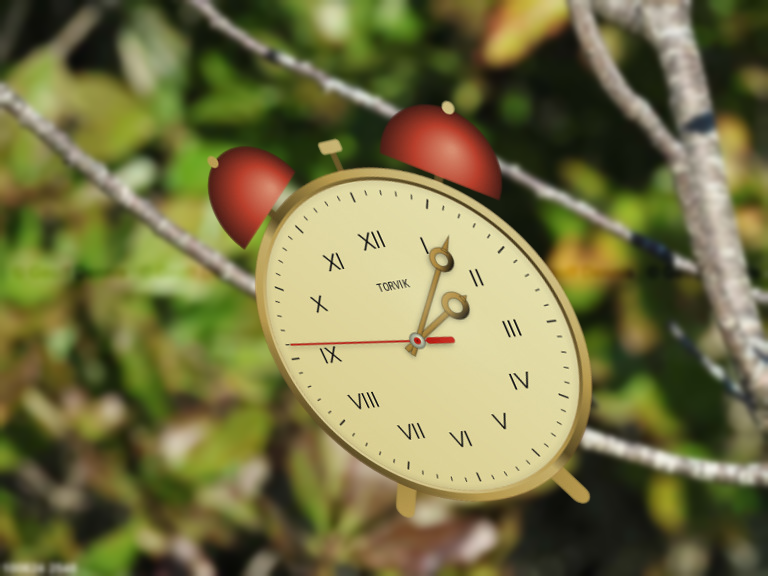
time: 2:06:46
